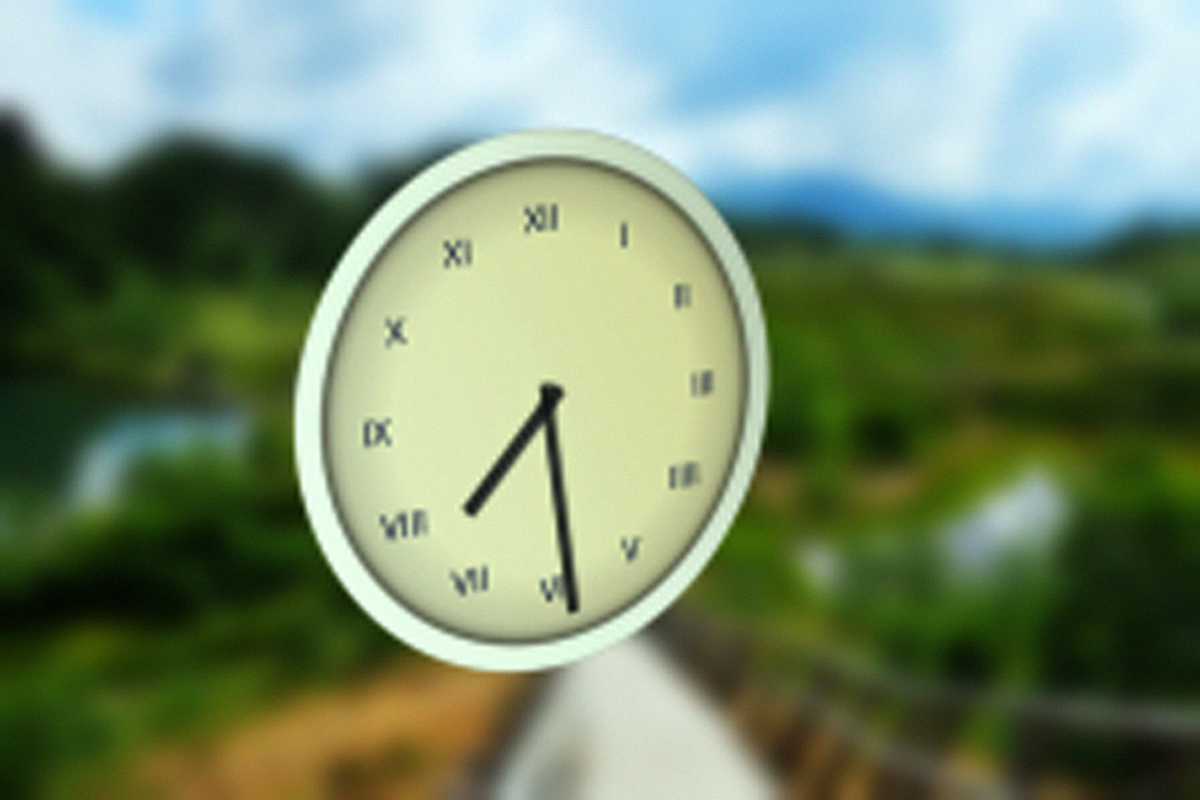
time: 7:29
